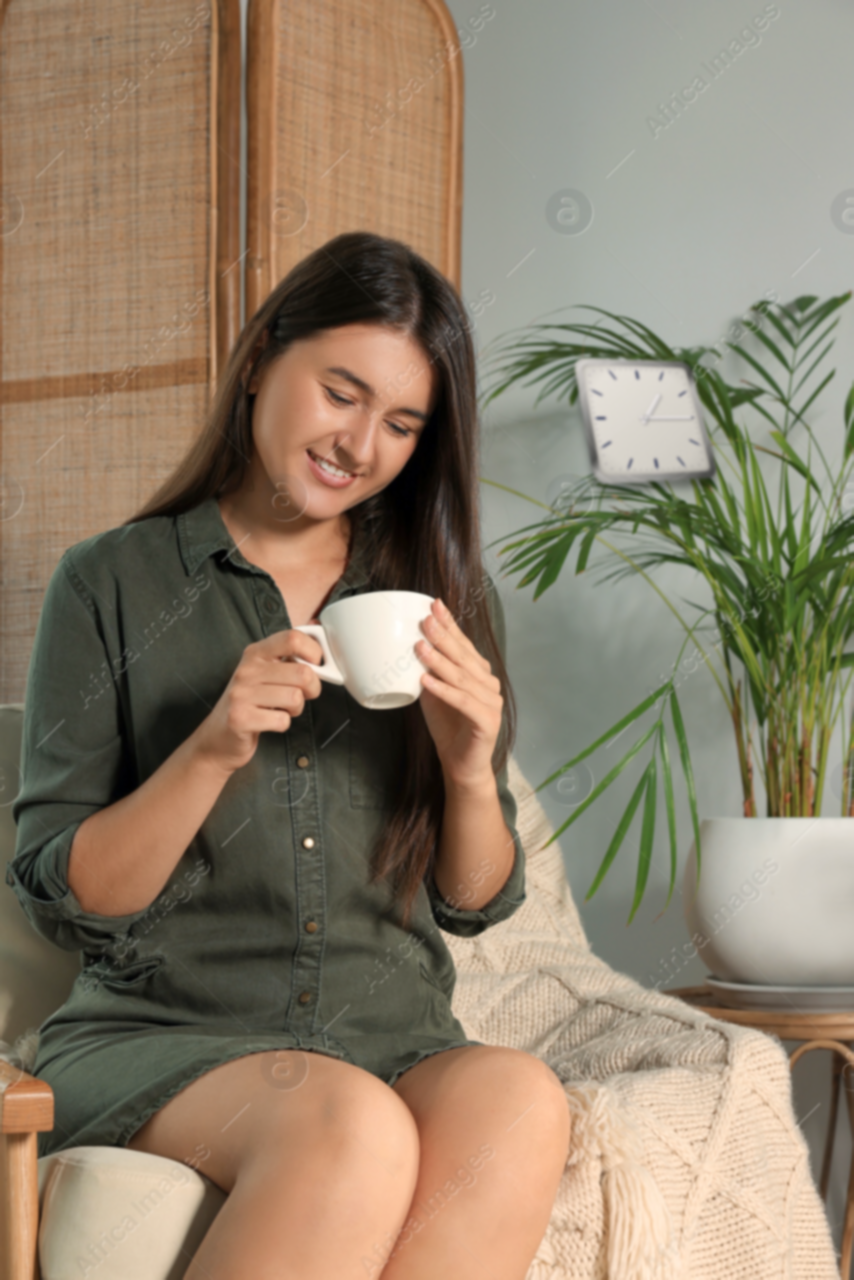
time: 1:15
